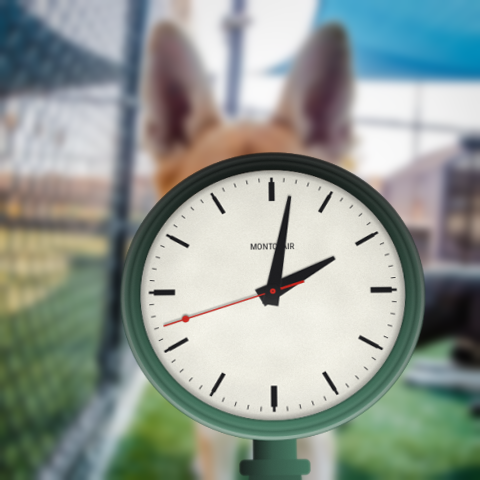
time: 2:01:42
